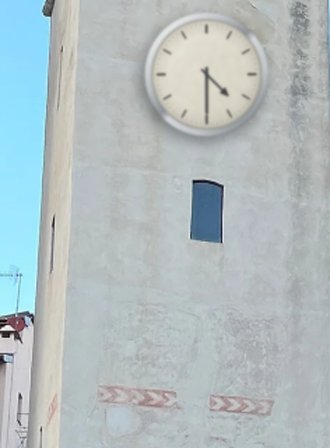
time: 4:30
